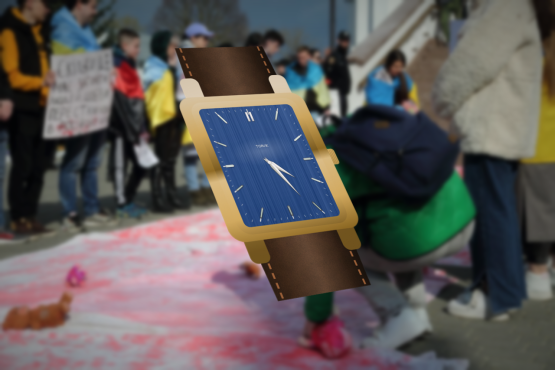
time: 4:26
